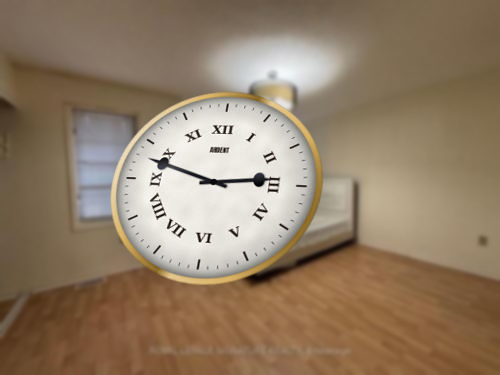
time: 2:48
